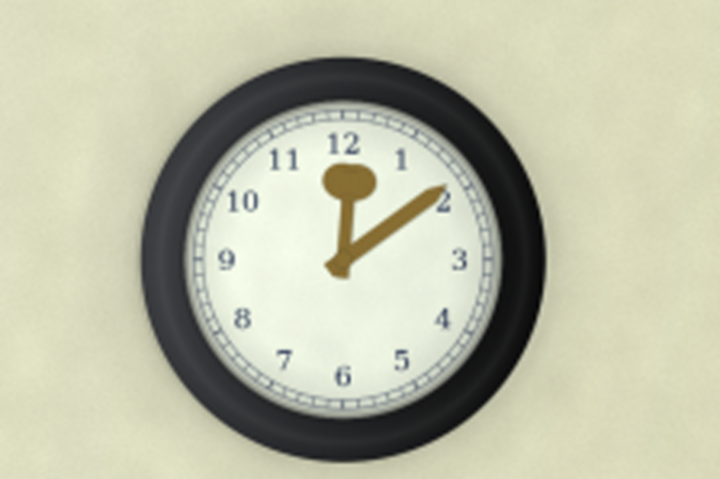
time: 12:09
